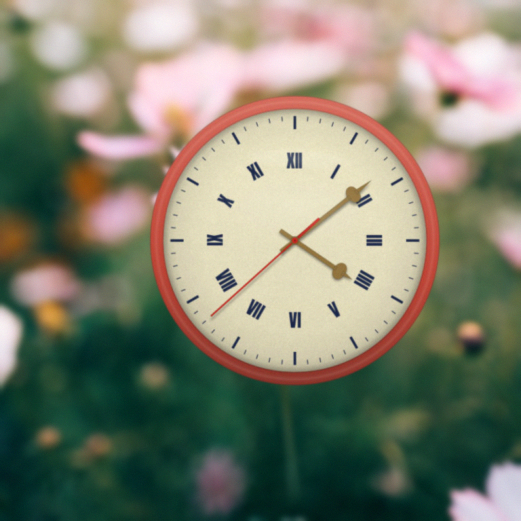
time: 4:08:38
